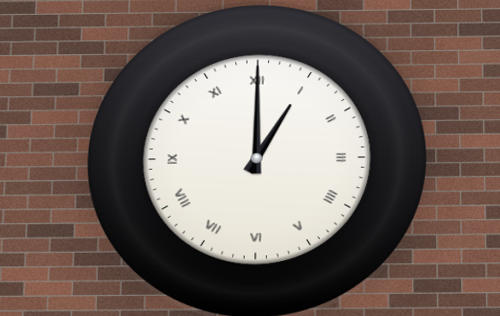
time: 1:00
